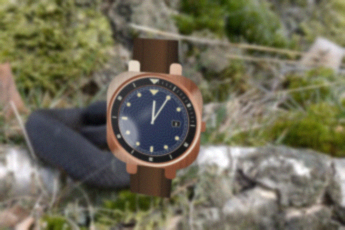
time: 12:05
